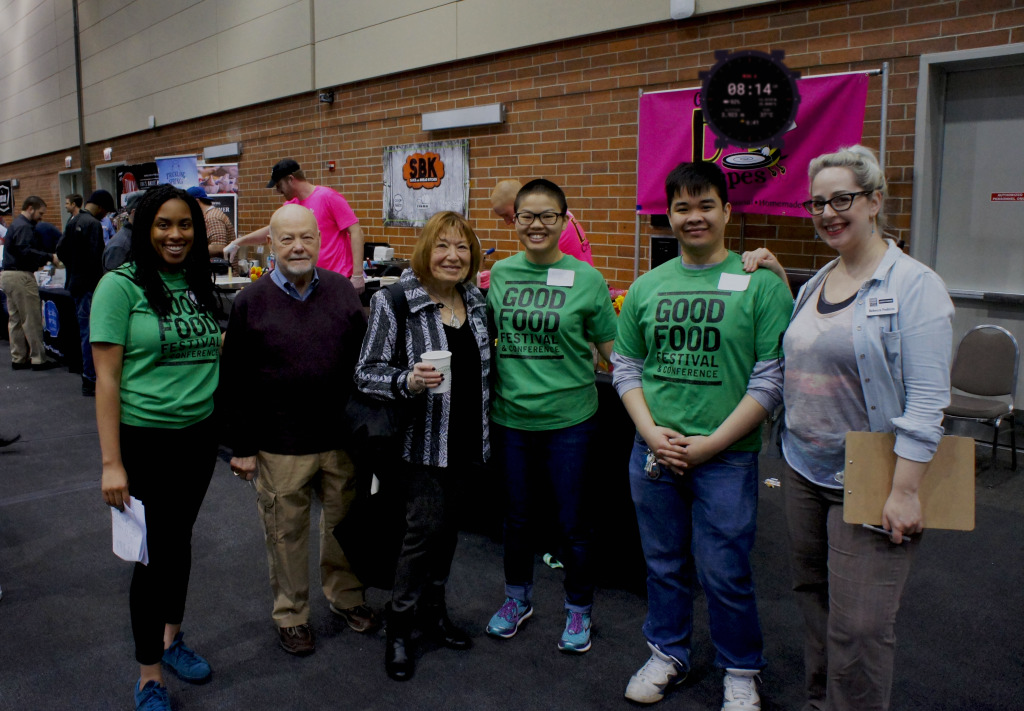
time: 8:14
